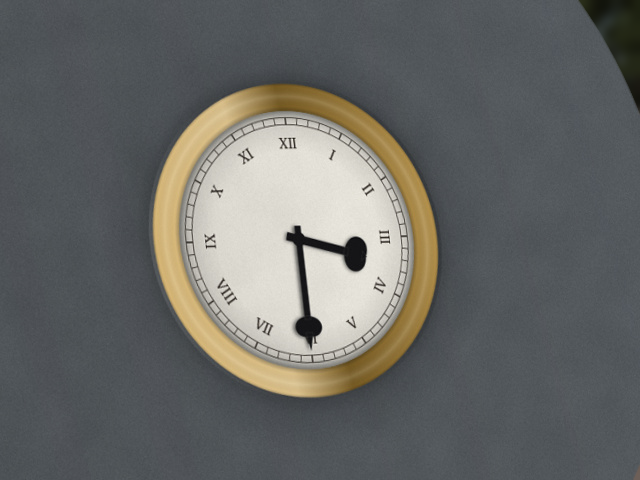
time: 3:30
